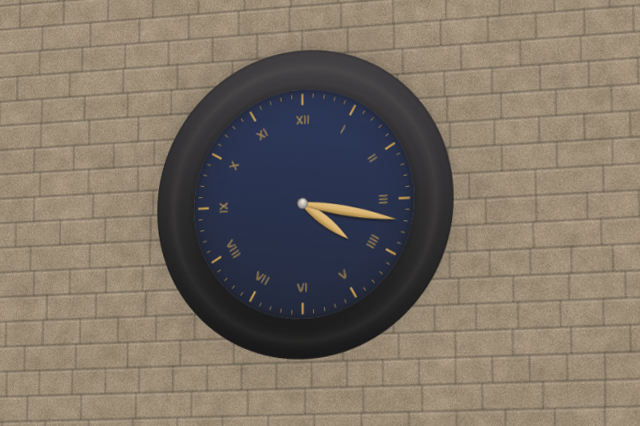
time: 4:17
